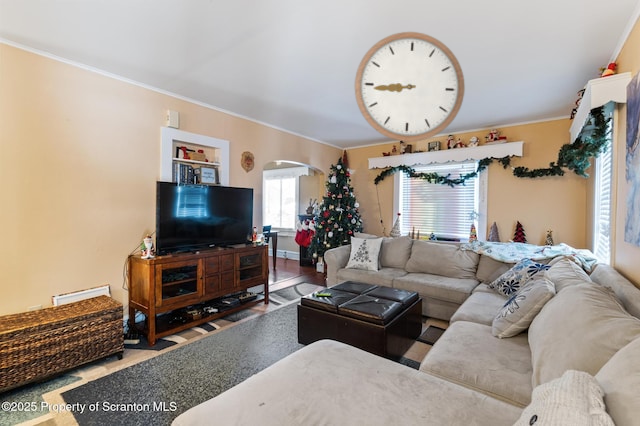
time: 8:44
